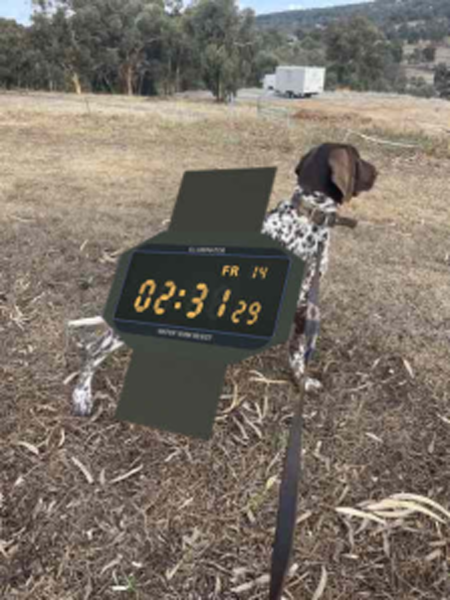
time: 2:31:29
